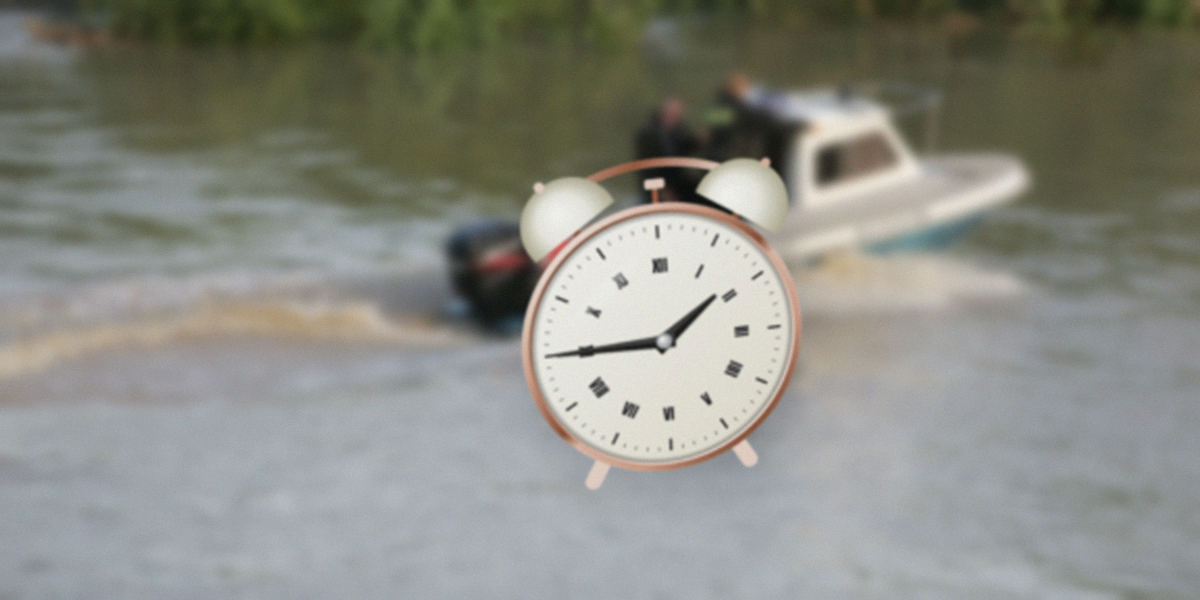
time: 1:45
